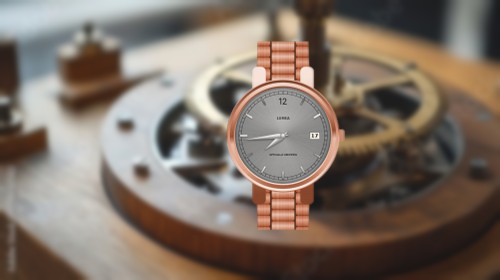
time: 7:44
